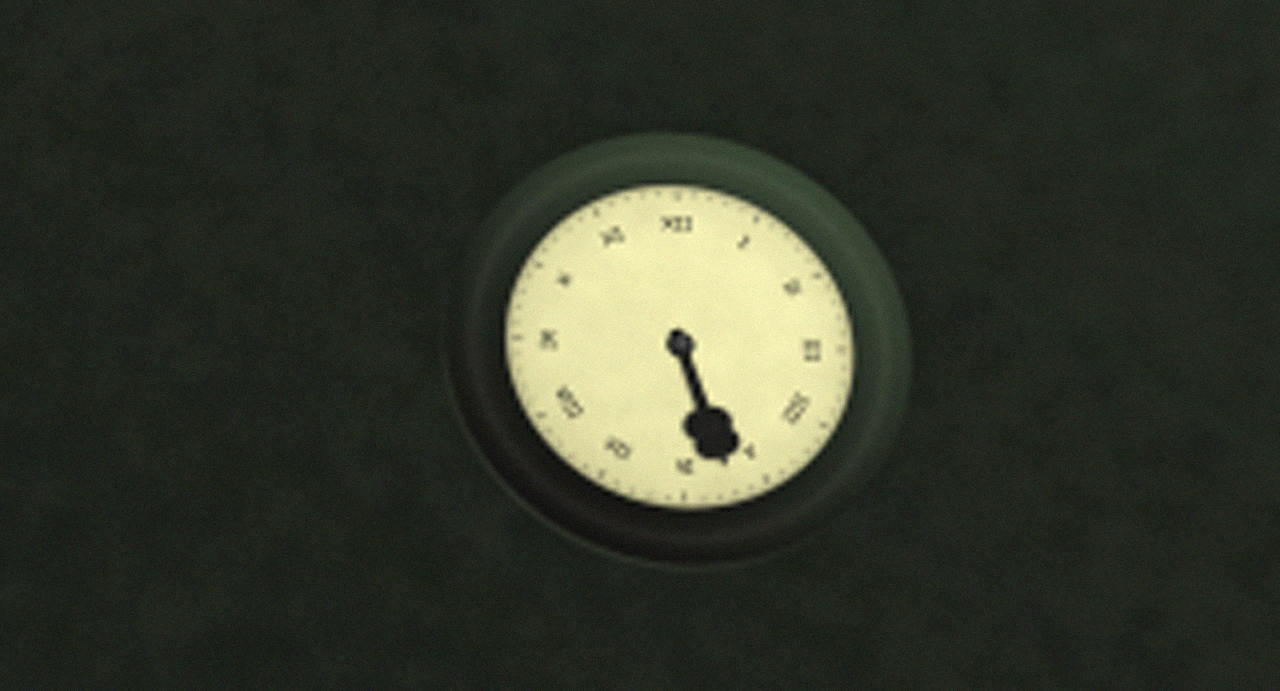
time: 5:27
